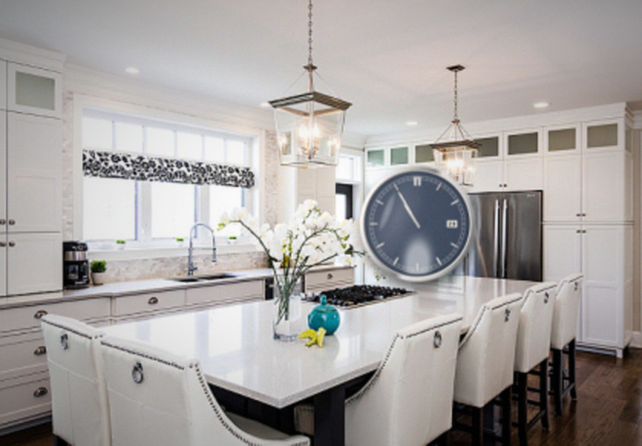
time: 10:55
